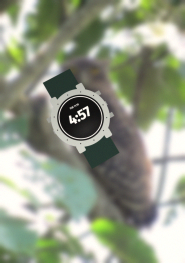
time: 4:57
